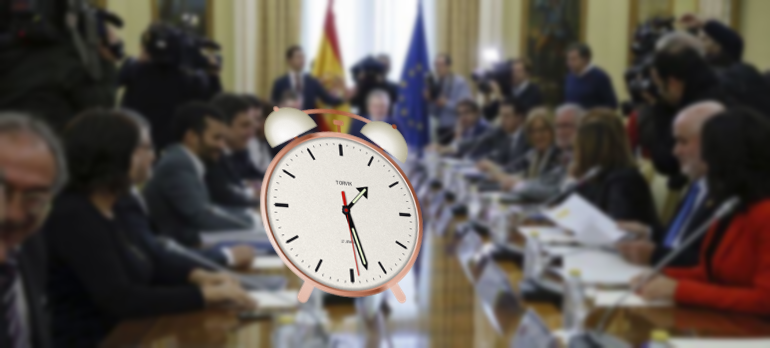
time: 1:27:29
